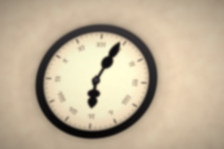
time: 6:04
